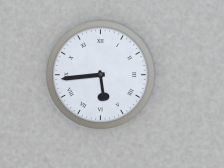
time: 5:44
